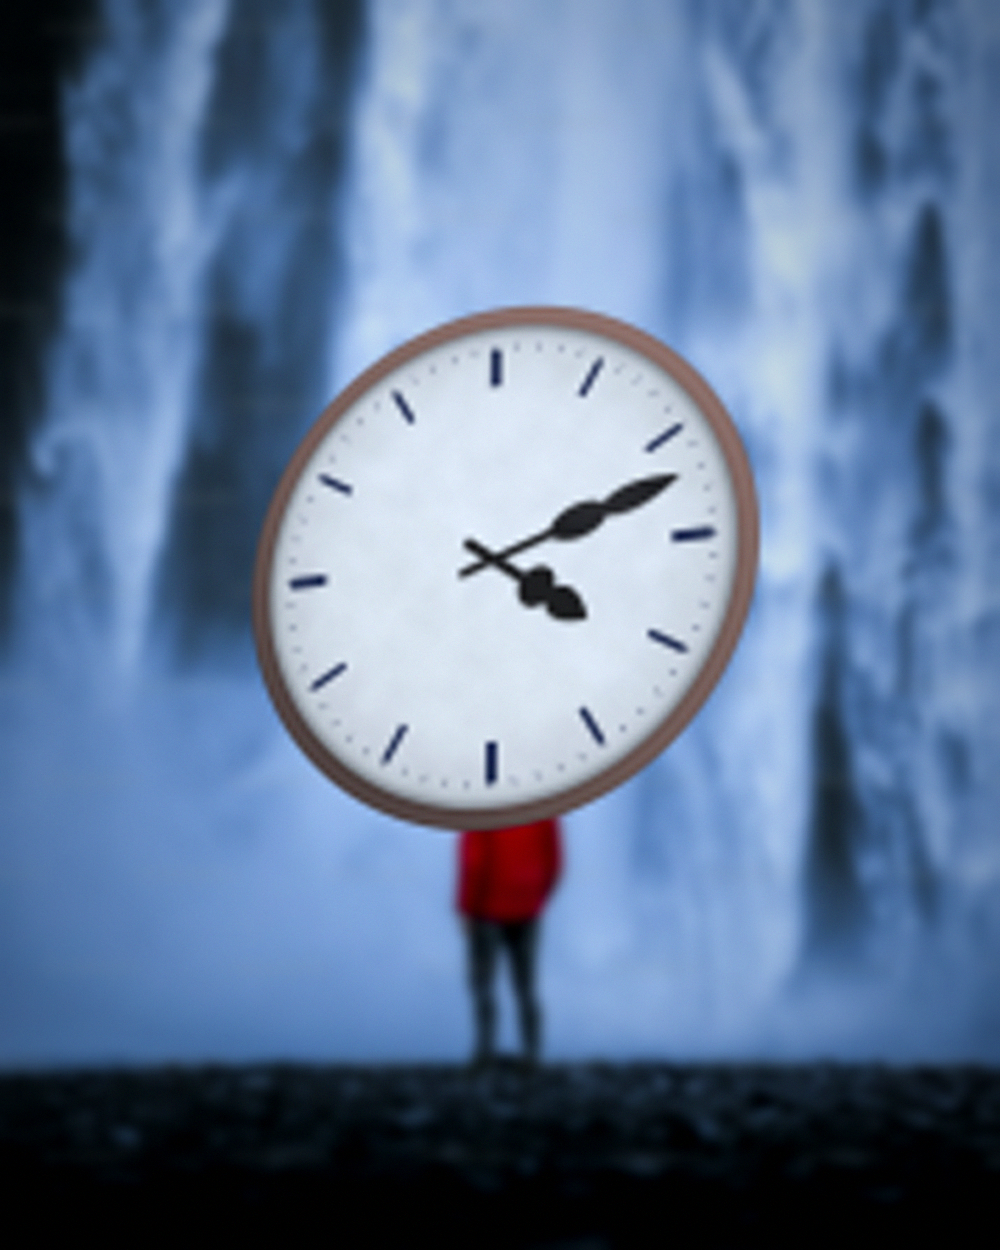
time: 4:12
